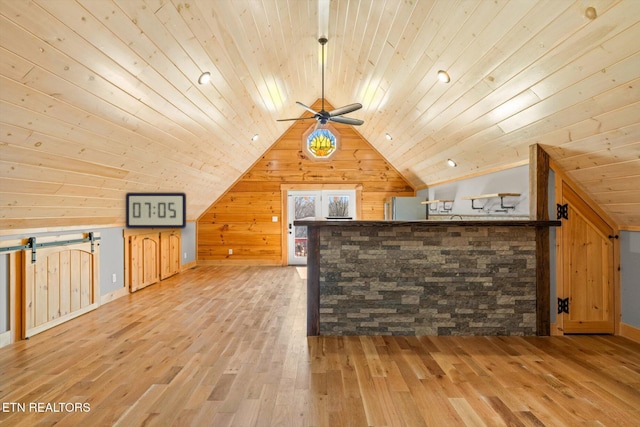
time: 7:05
